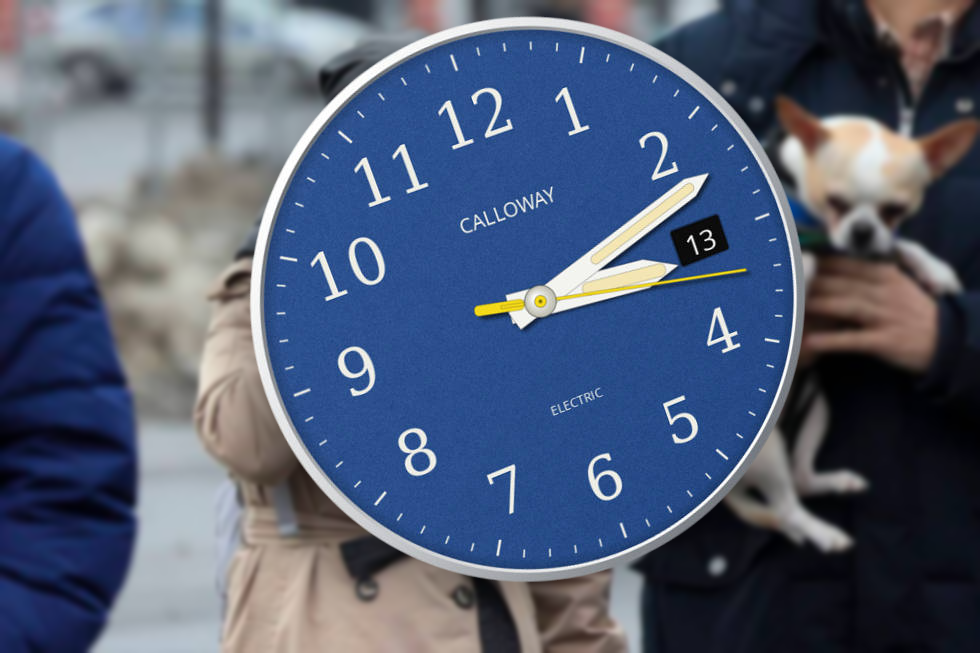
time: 3:12:17
